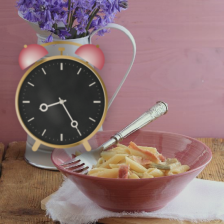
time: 8:25
